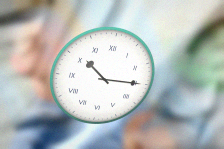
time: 10:15
